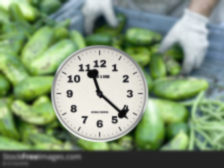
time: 11:22
